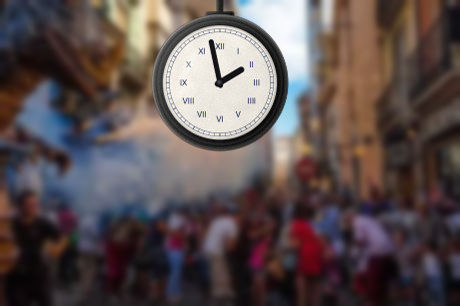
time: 1:58
